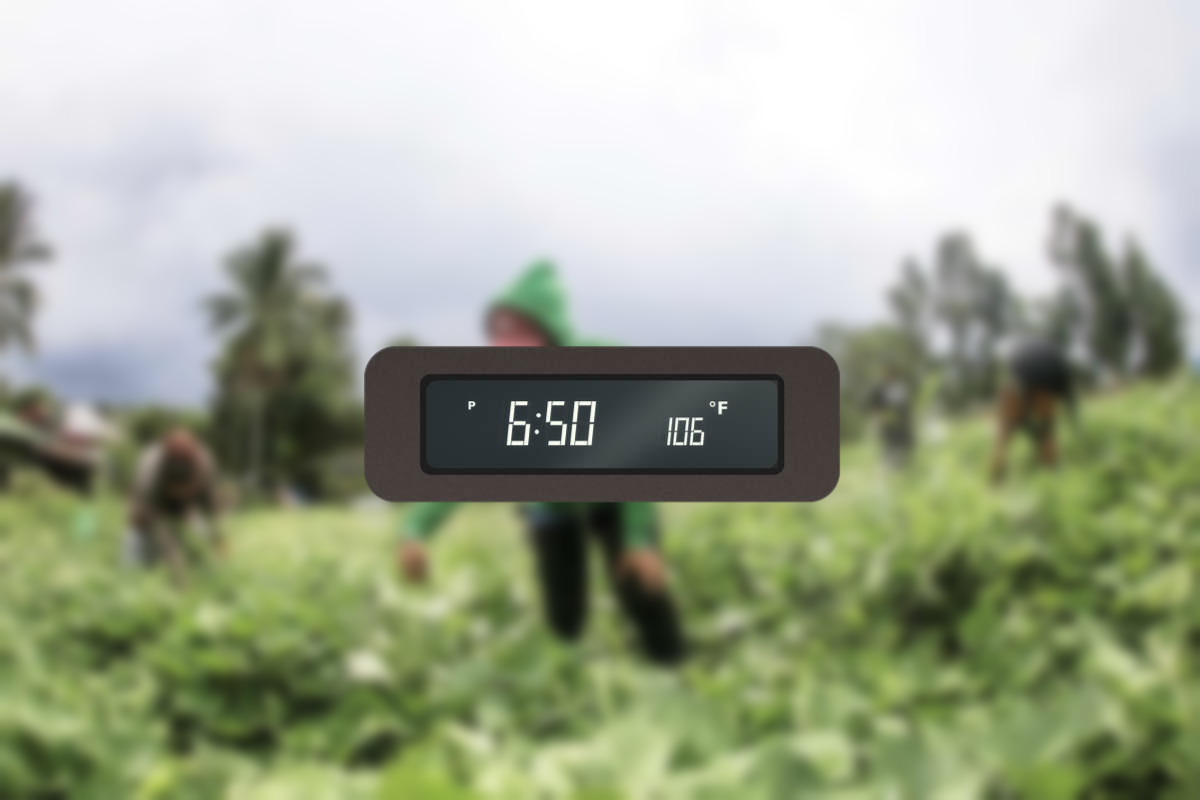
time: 6:50
